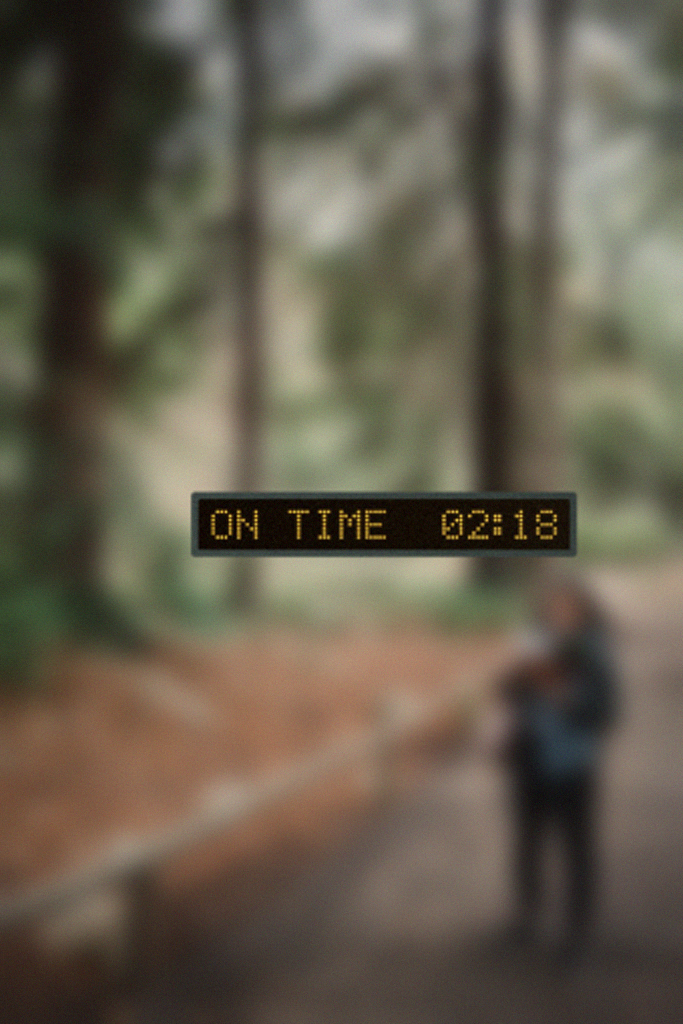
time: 2:18
